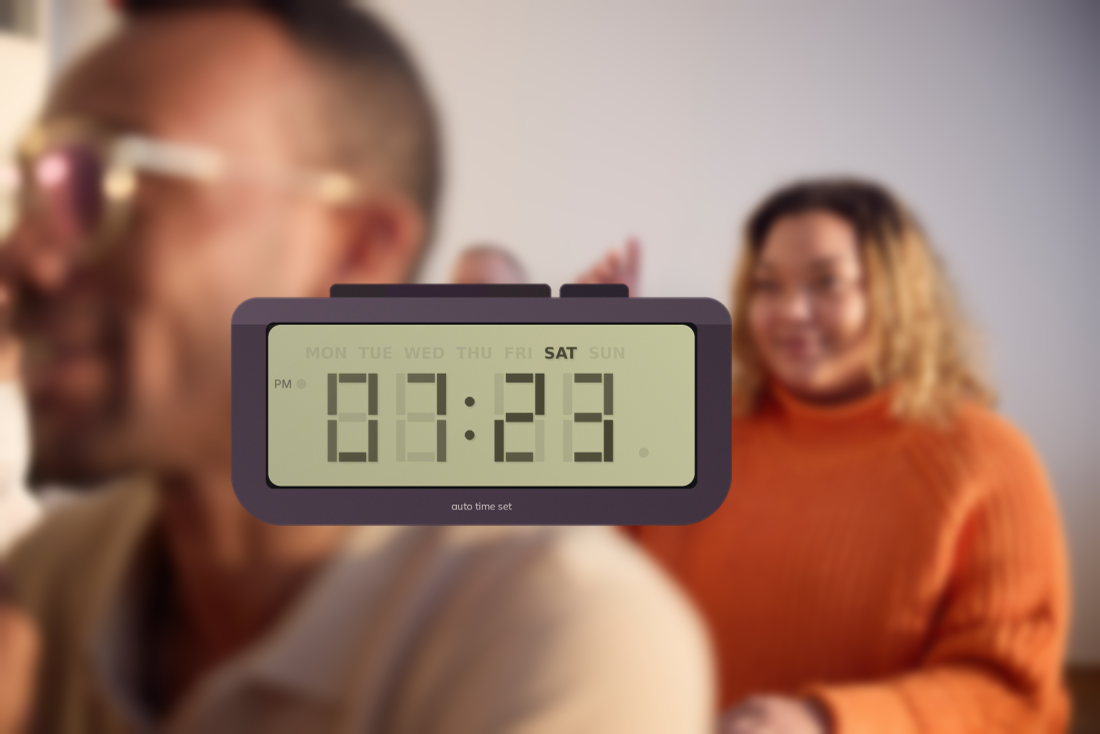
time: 7:23
